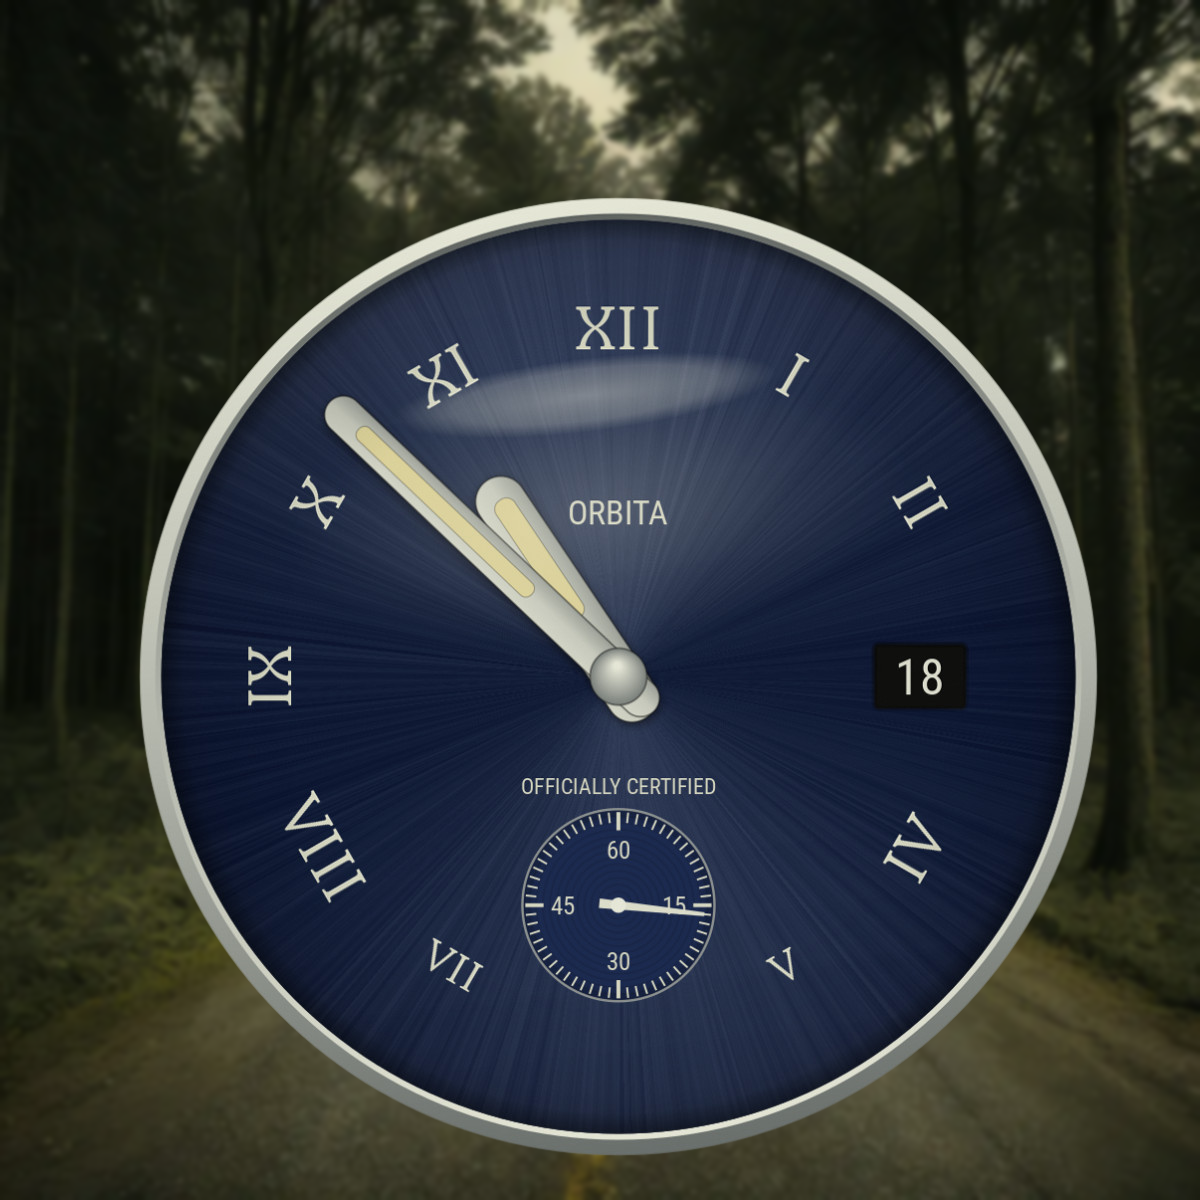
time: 10:52:16
